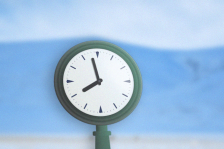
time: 7:58
